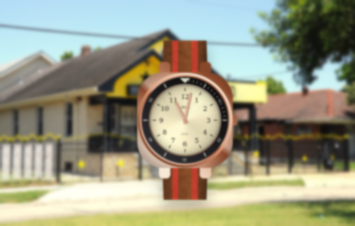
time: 11:02
